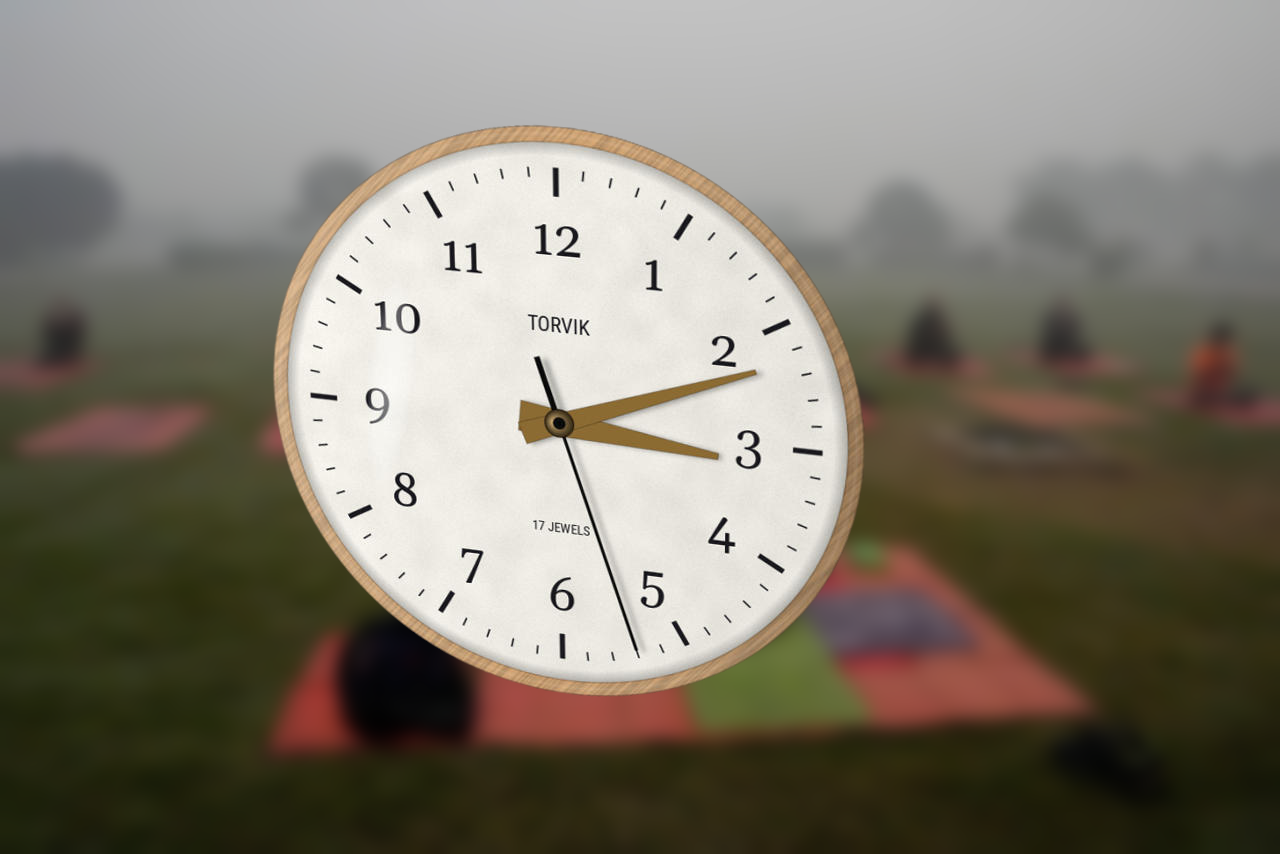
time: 3:11:27
